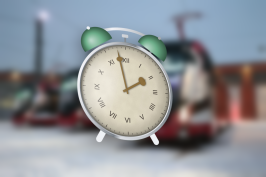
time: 1:58
